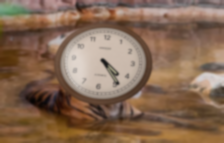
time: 4:24
